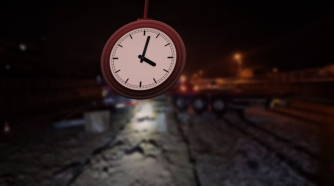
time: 4:02
